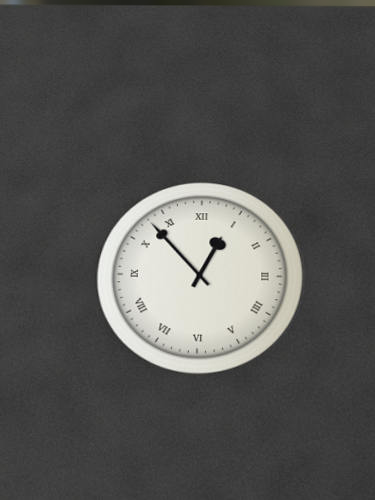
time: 12:53
